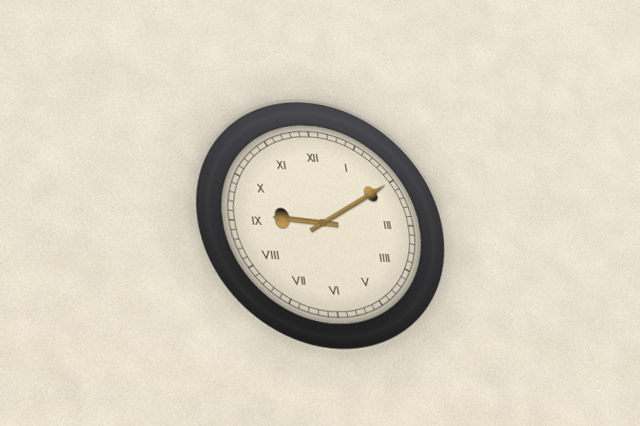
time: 9:10
